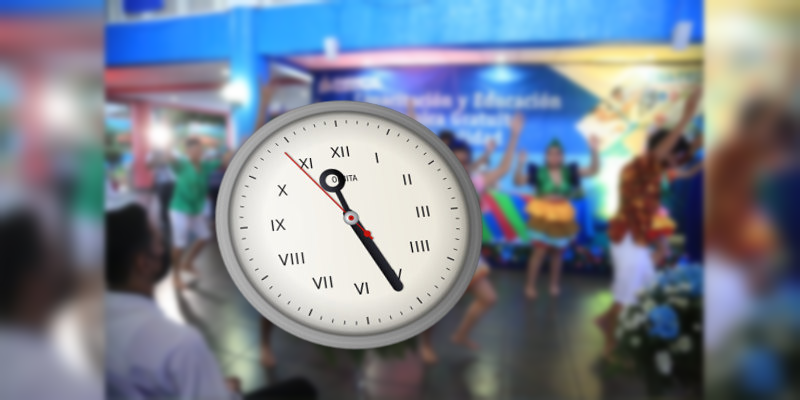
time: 11:25:54
